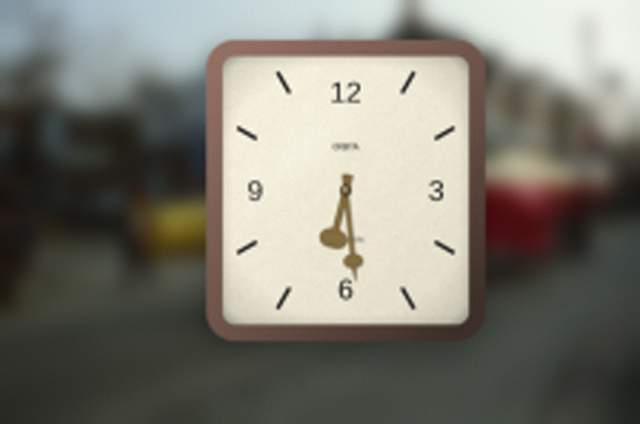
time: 6:29
